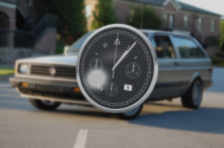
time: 1:06
